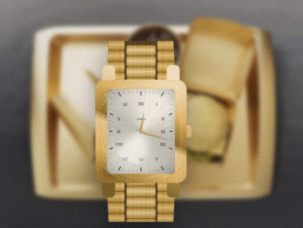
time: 12:18
